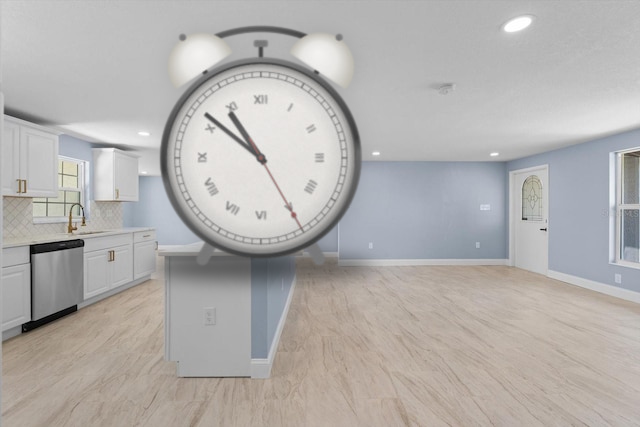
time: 10:51:25
